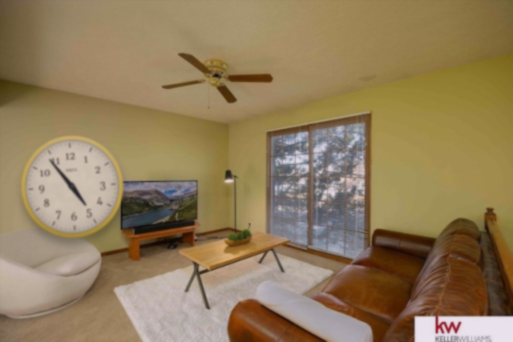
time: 4:54
